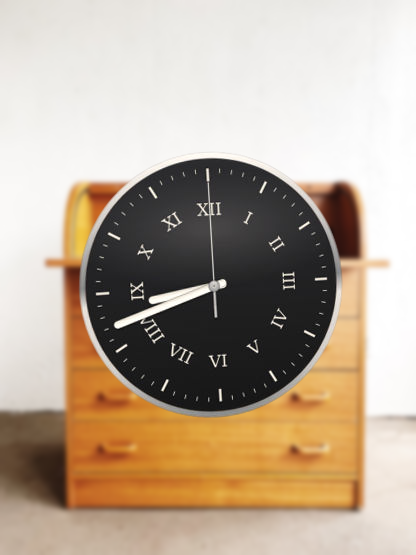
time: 8:42:00
